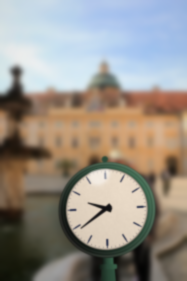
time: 9:39
